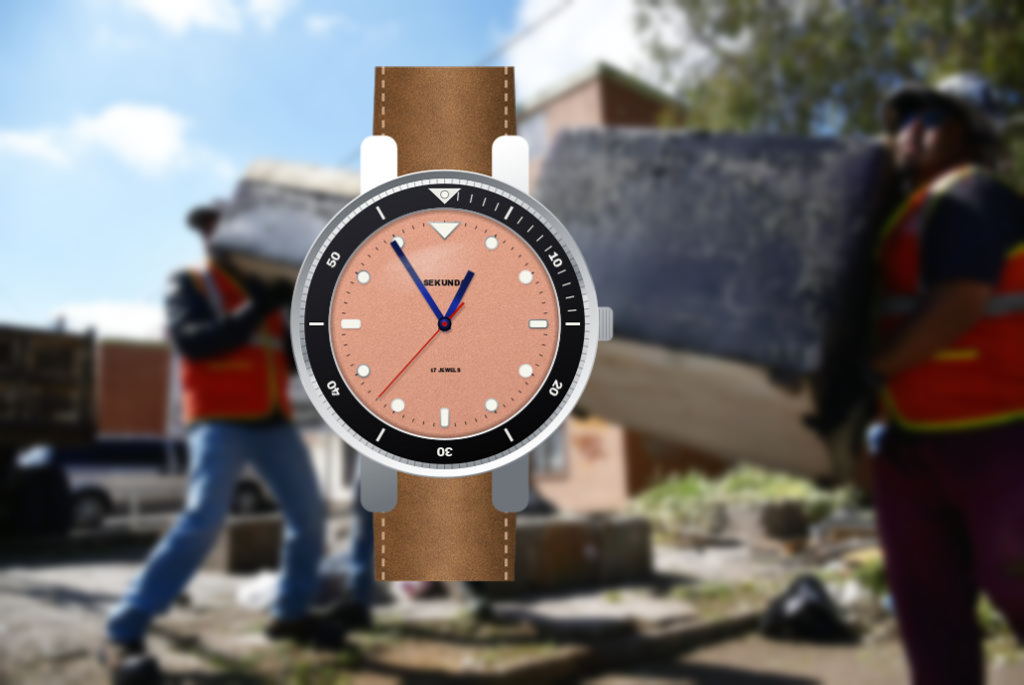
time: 12:54:37
